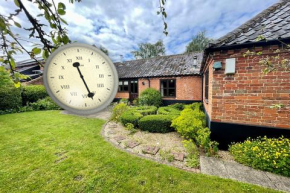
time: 11:27
